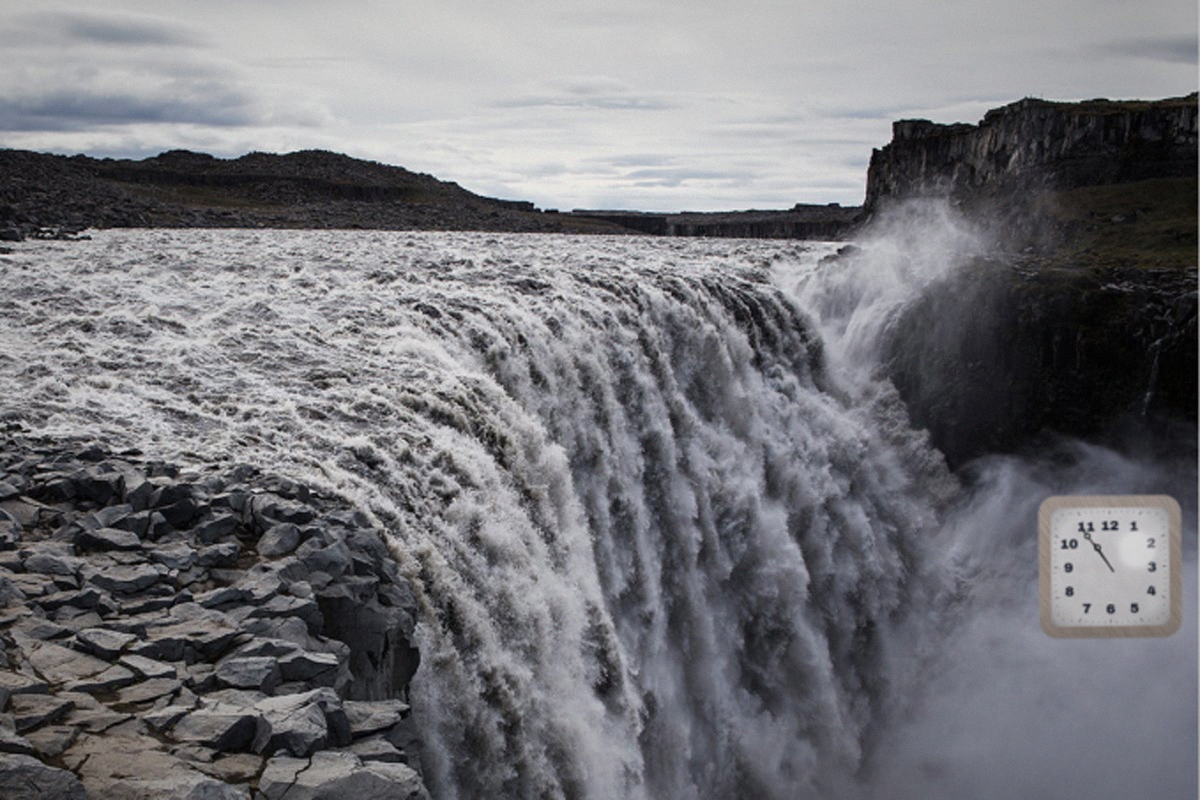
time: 10:54
